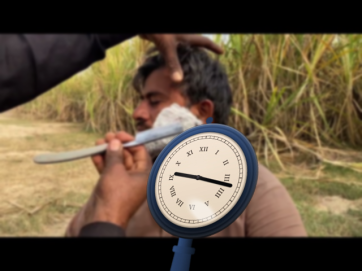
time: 9:17
